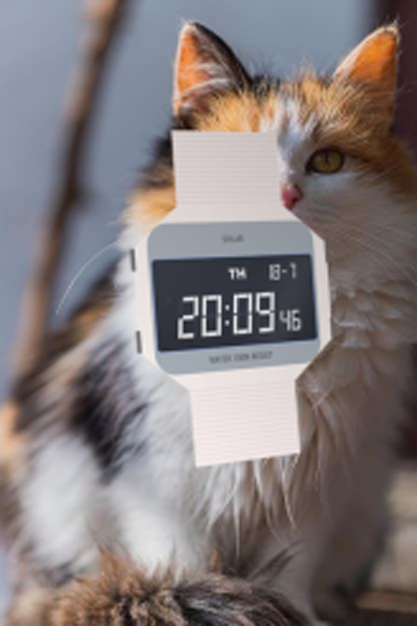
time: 20:09:46
